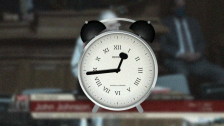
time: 12:44
